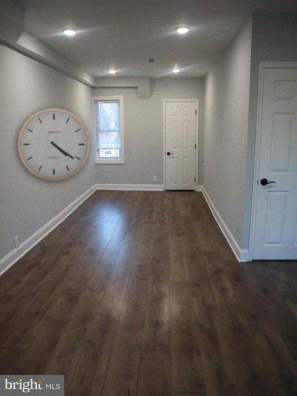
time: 4:21
